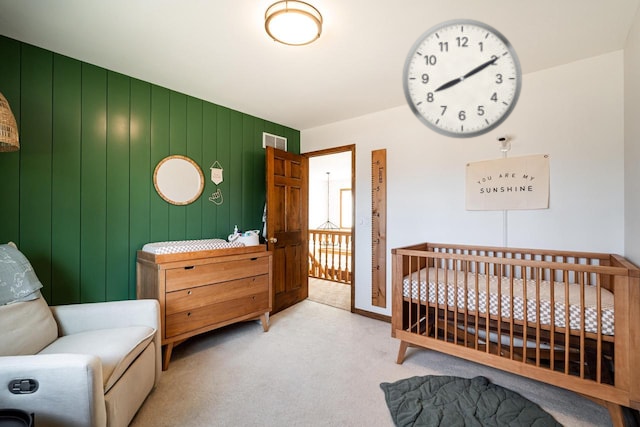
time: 8:10
